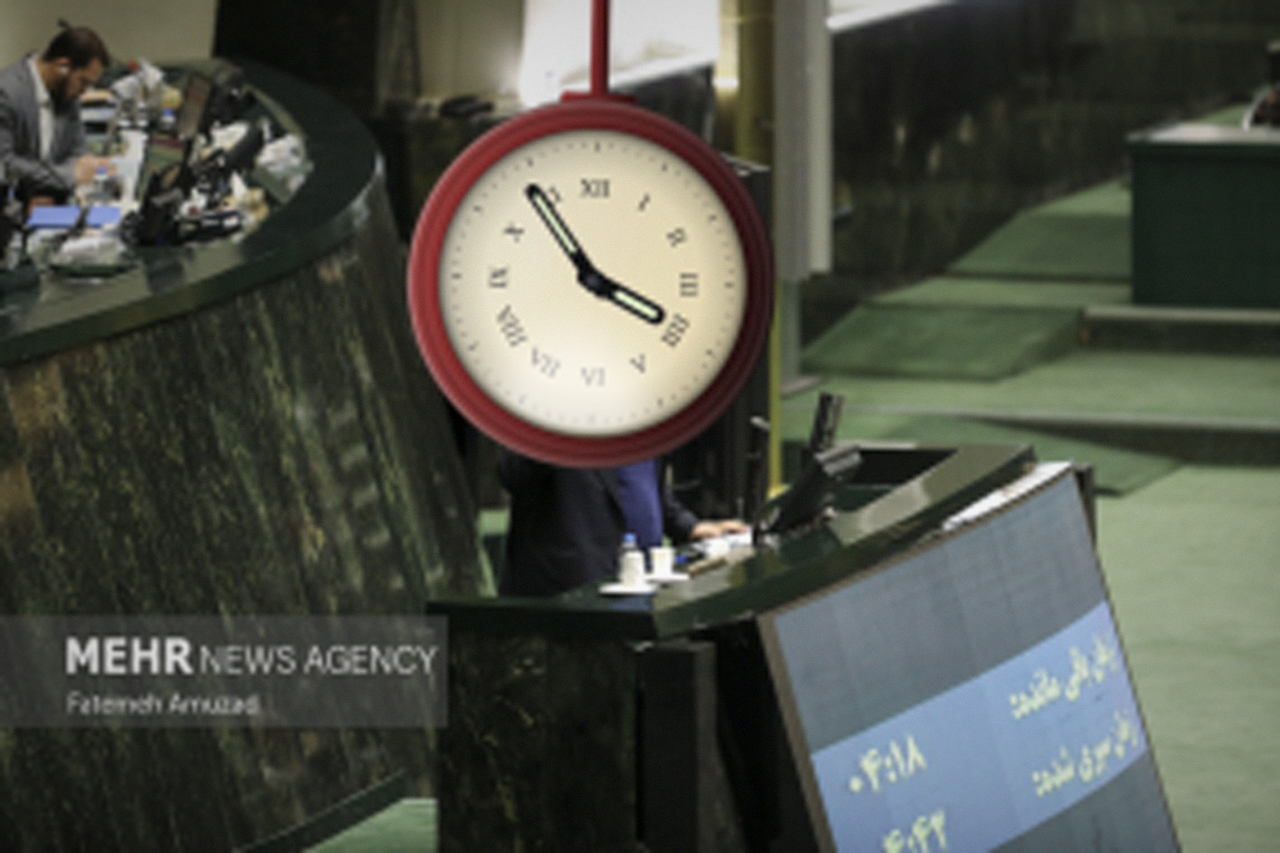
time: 3:54
